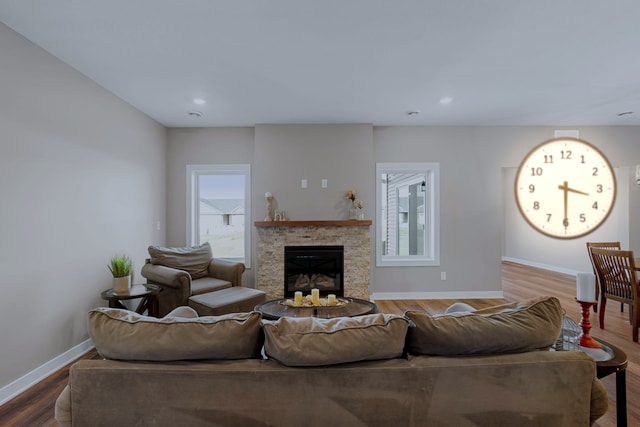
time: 3:30
